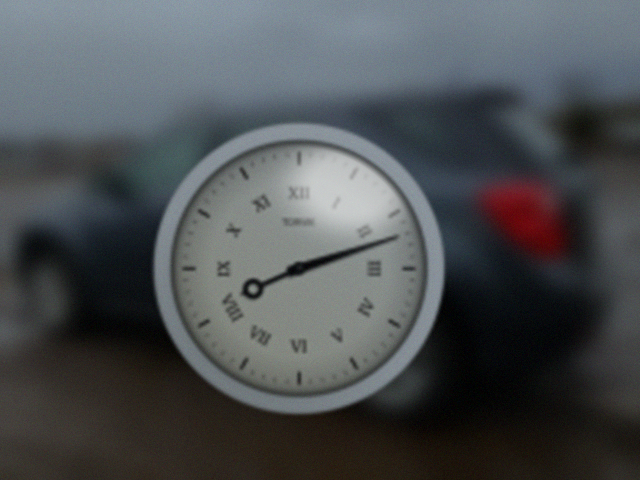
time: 8:12
